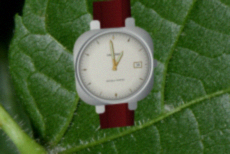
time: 12:59
